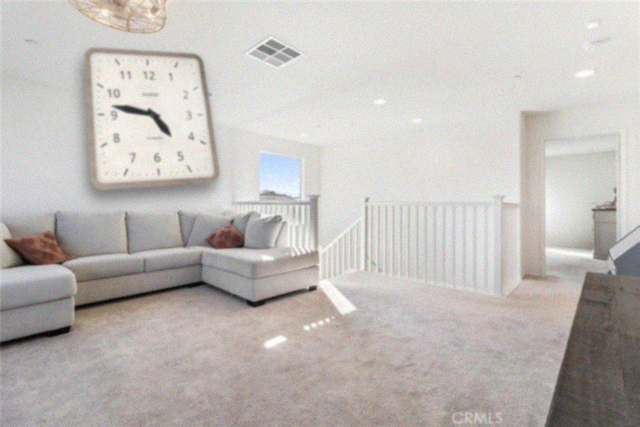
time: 4:47
